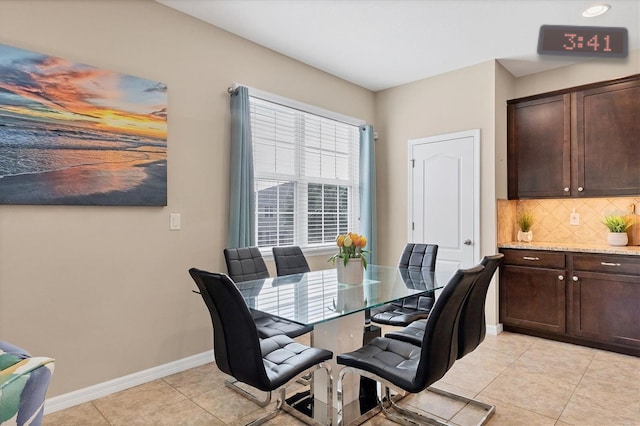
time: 3:41
